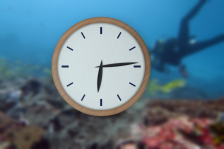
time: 6:14
